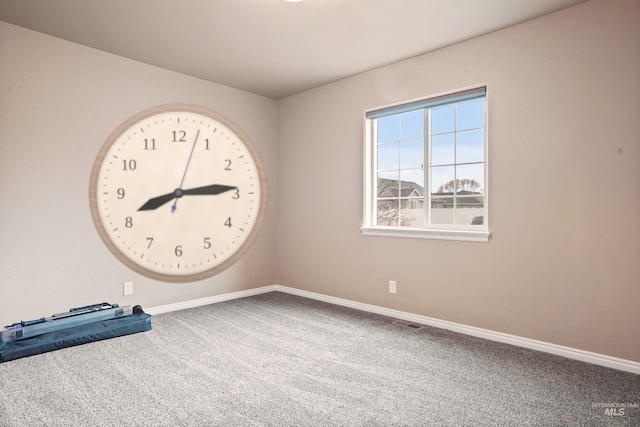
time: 8:14:03
